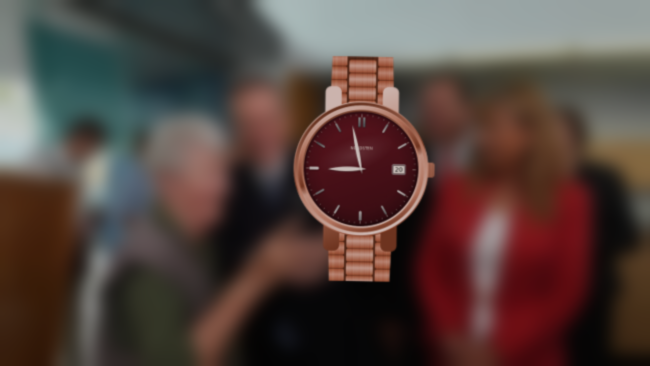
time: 8:58
